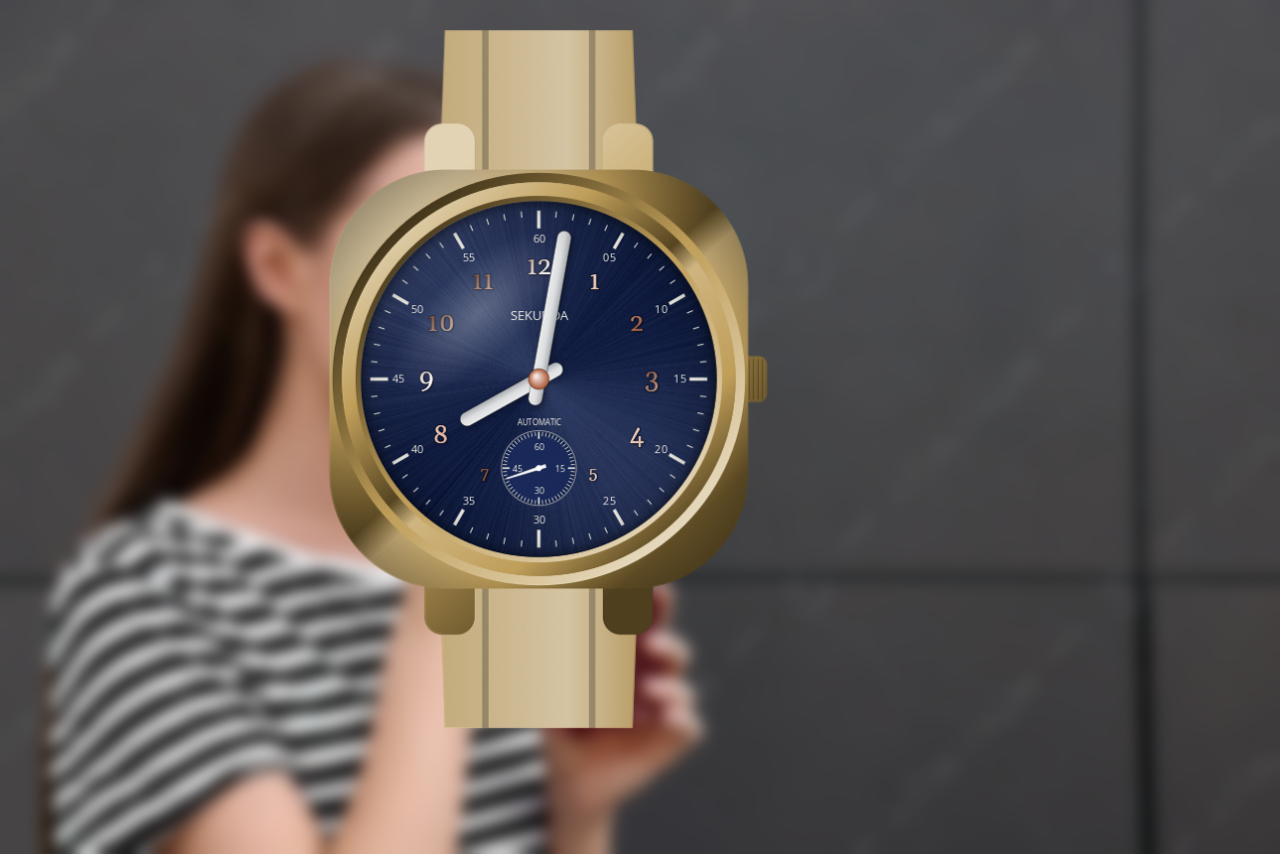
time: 8:01:42
